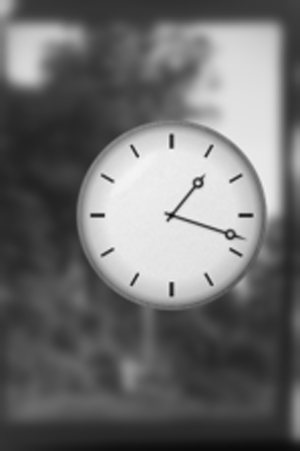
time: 1:18
